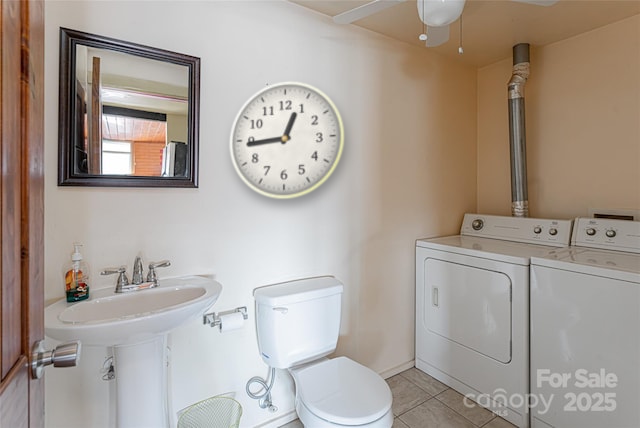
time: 12:44
